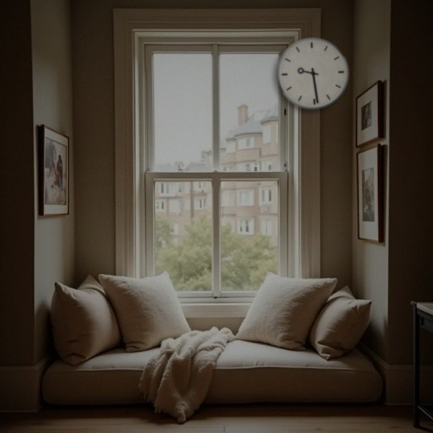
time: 9:29
